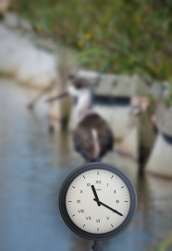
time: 11:20
